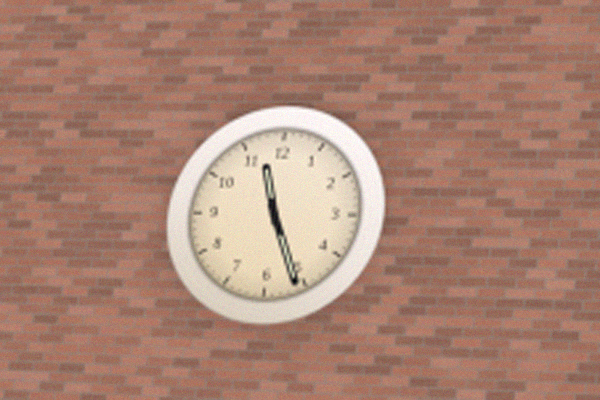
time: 11:26
